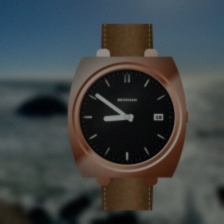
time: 8:51
